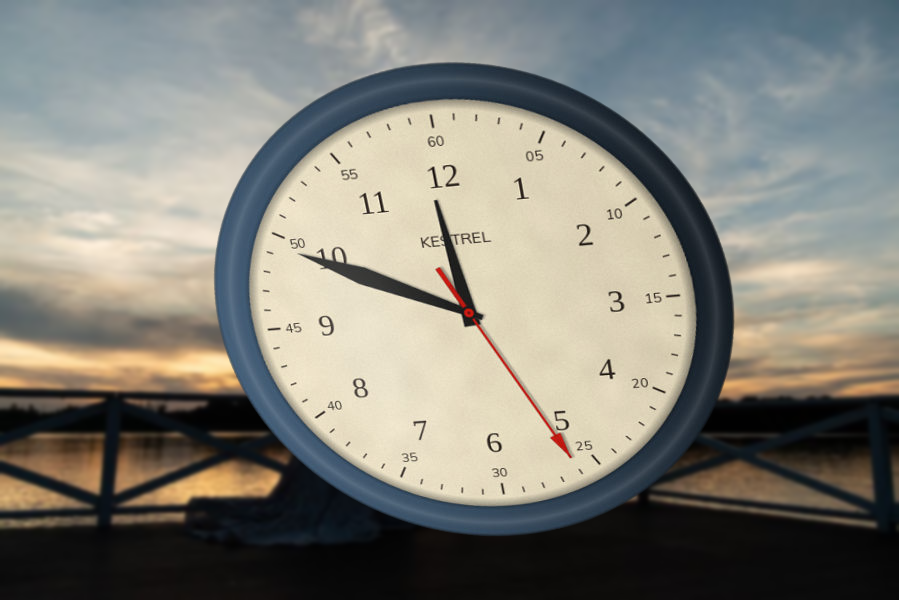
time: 11:49:26
